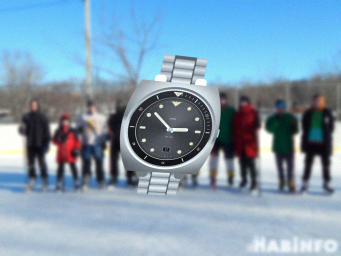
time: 2:52
